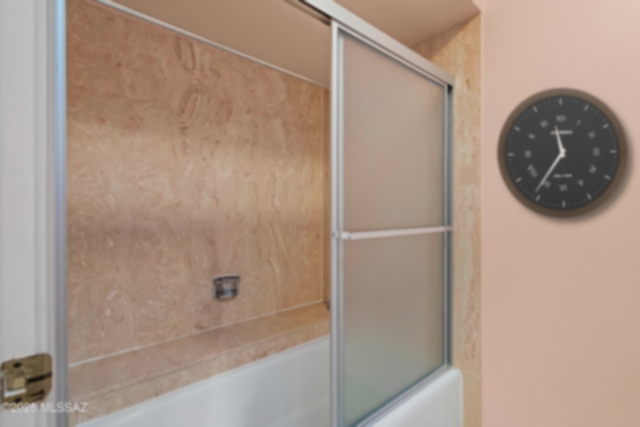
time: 11:36
